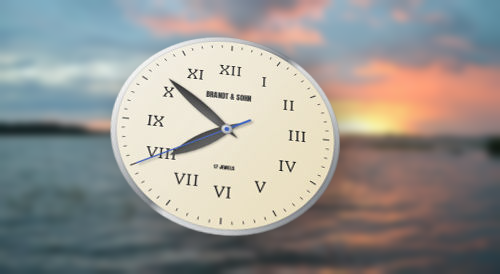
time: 7:51:40
